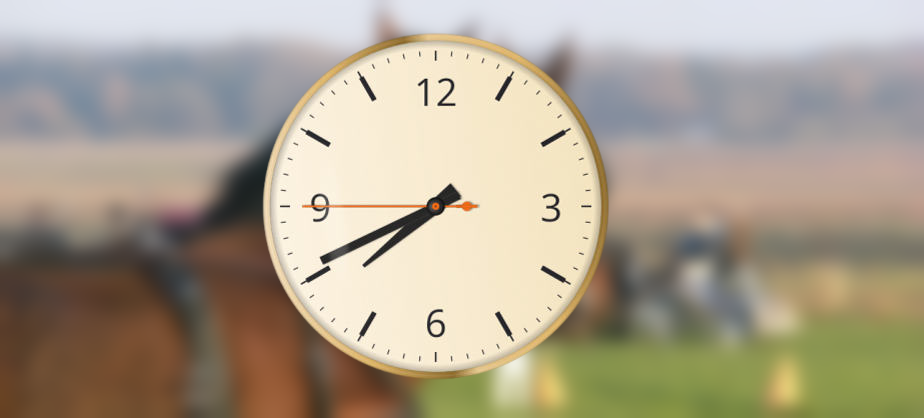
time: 7:40:45
